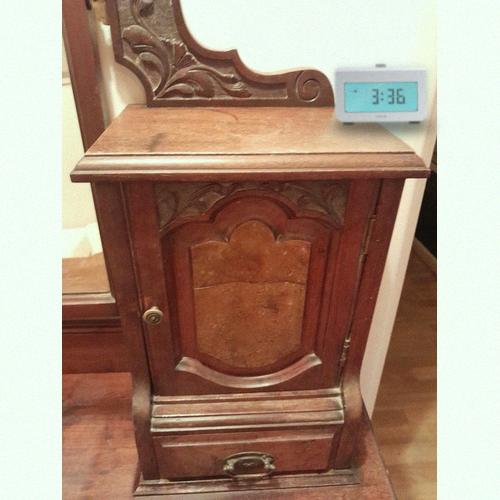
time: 3:36
